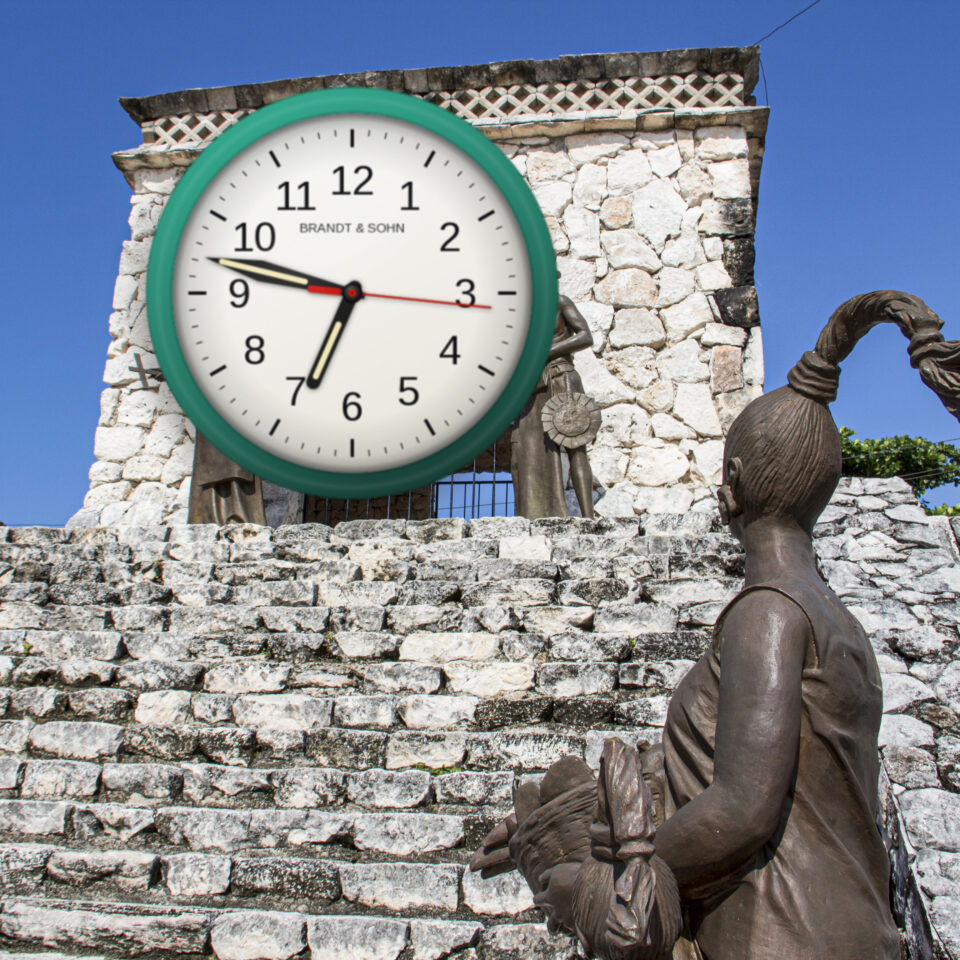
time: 6:47:16
